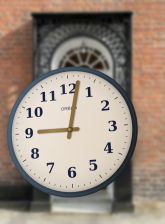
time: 9:02
